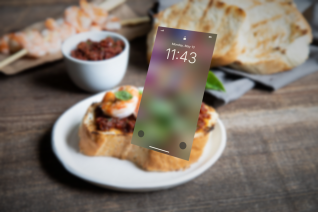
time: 11:43
